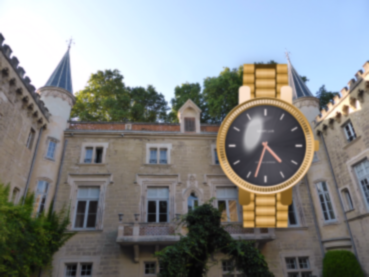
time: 4:33
